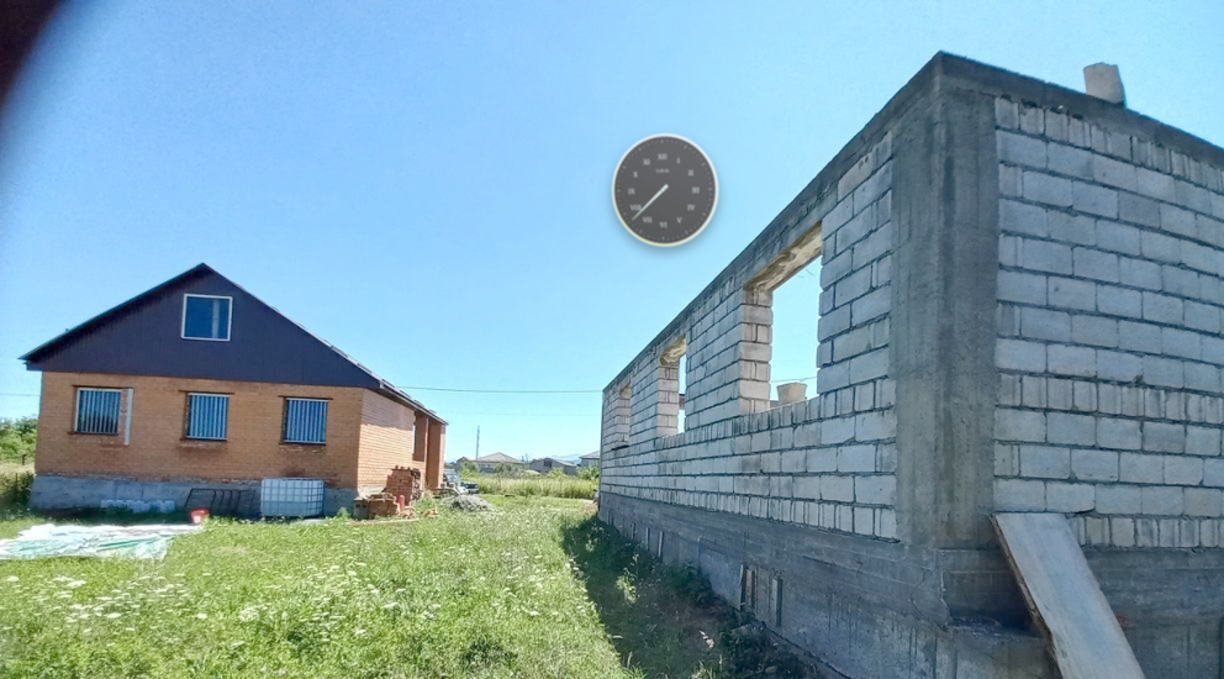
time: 7:38
